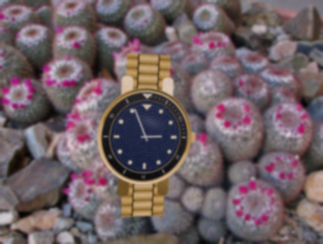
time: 2:56
